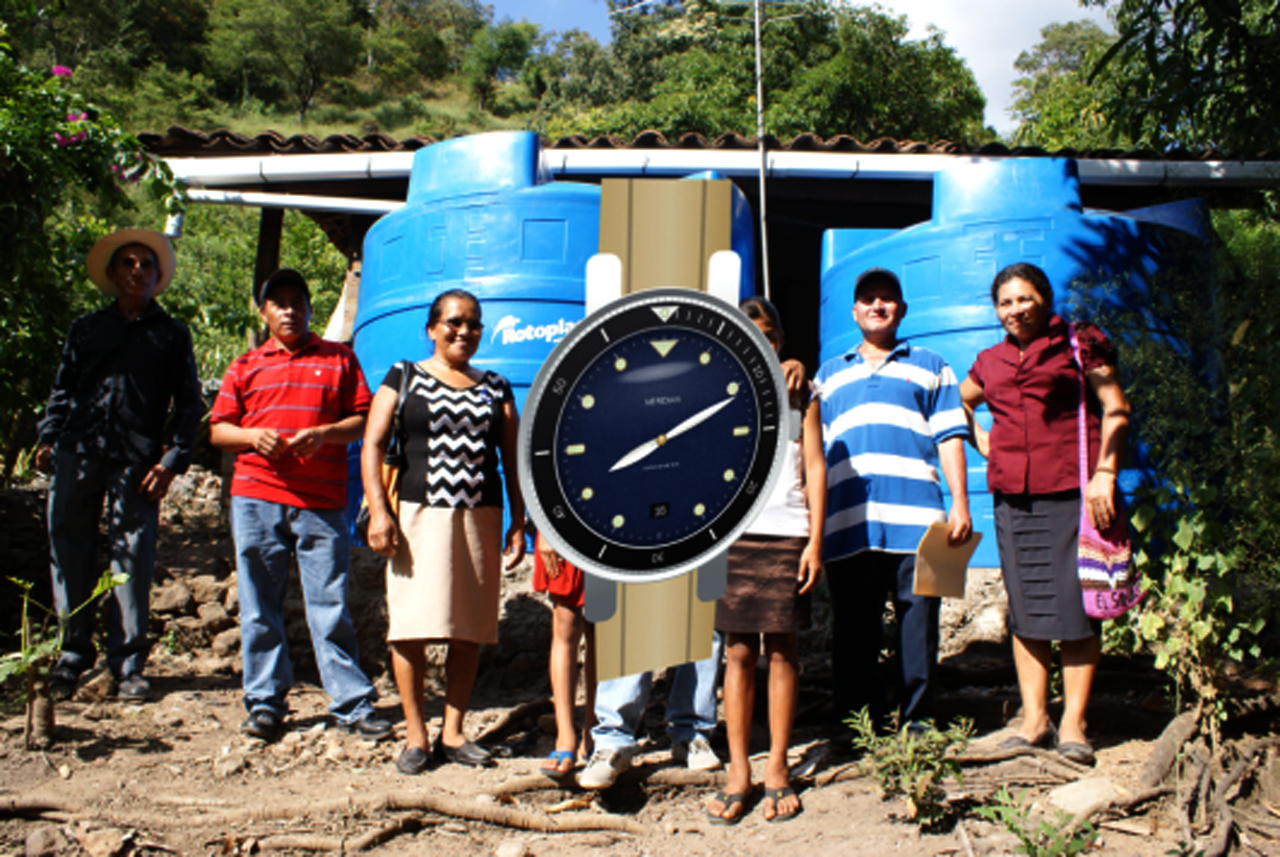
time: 8:11
